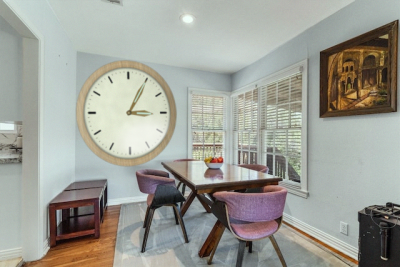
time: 3:05
